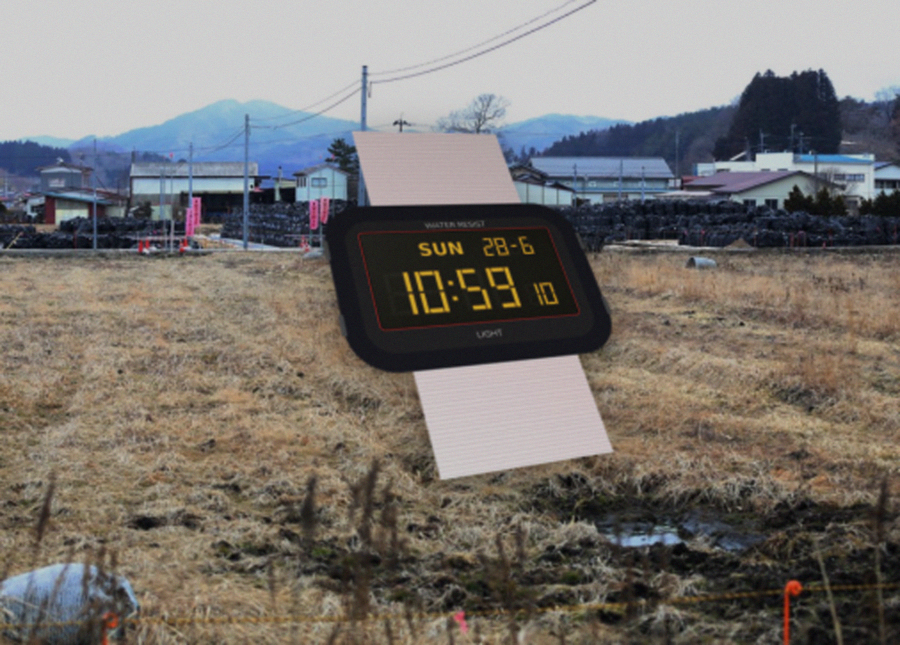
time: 10:59:10
